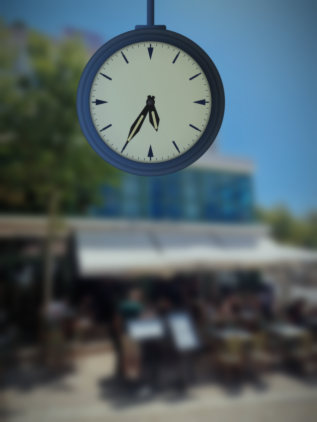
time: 5:35
